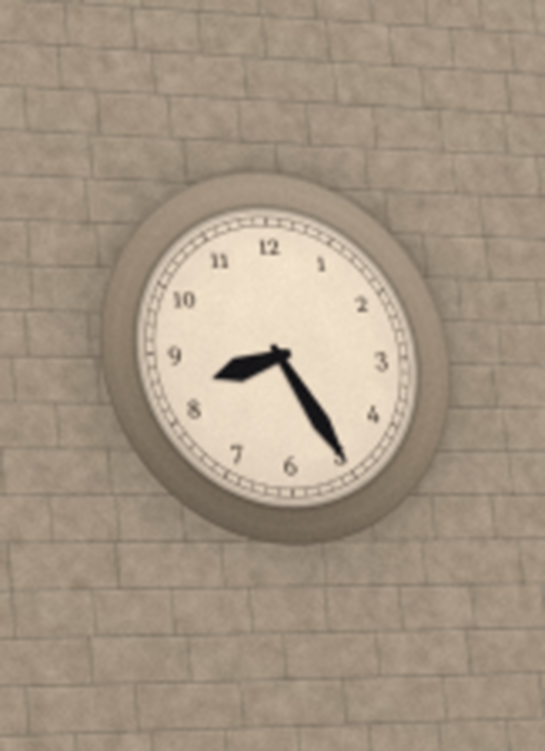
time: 8:25
